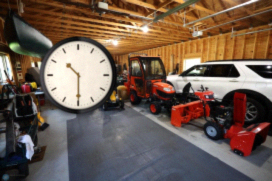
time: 10:30
